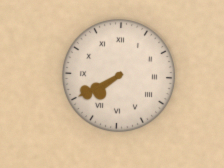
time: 7:40
